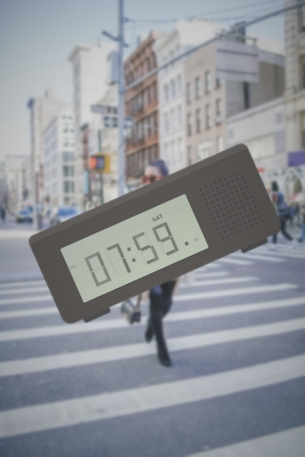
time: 7:59
